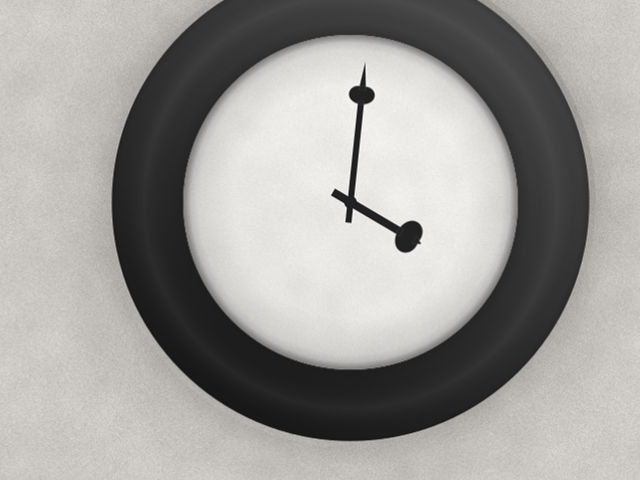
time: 4:01
